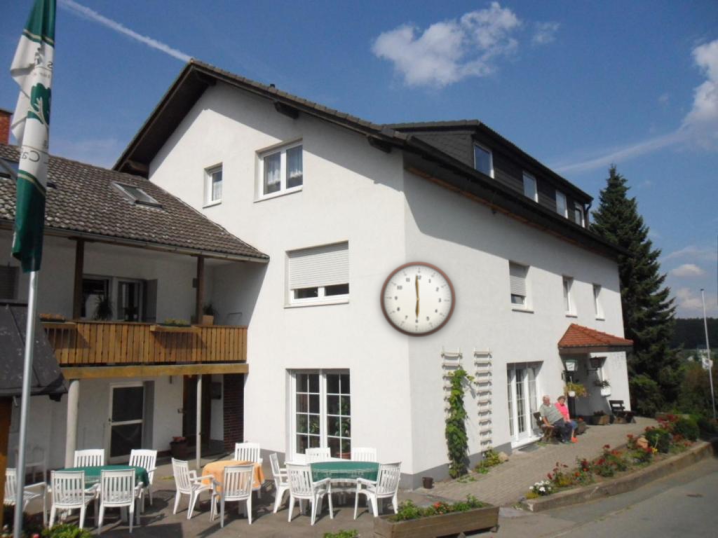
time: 5:59
